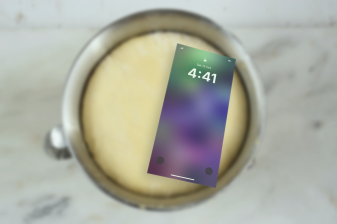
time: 4:41
